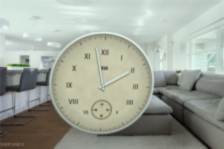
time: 1:58
